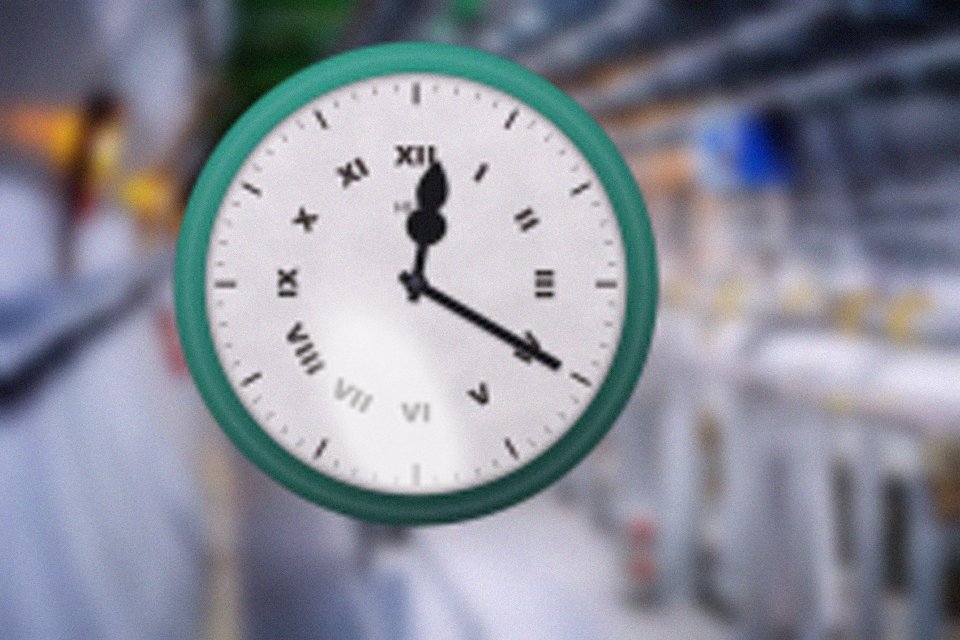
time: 12:20
